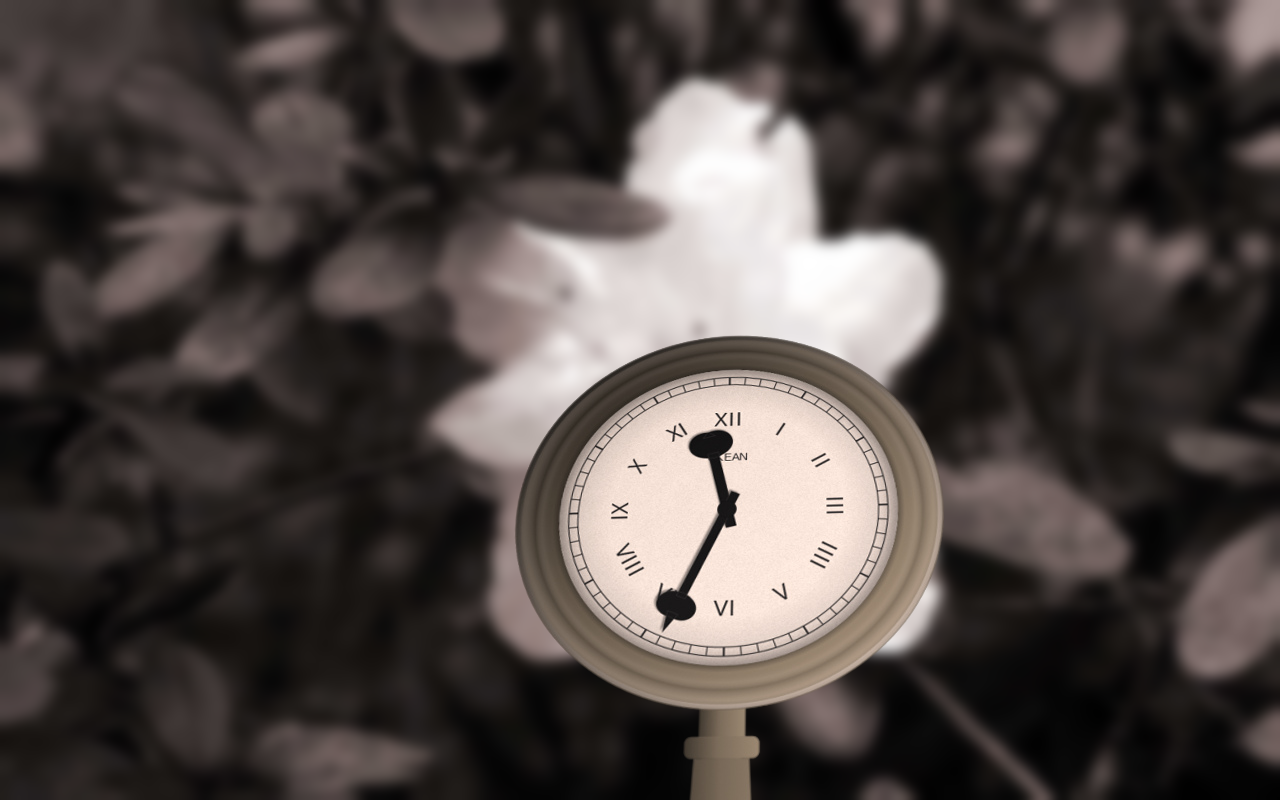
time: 11:34
